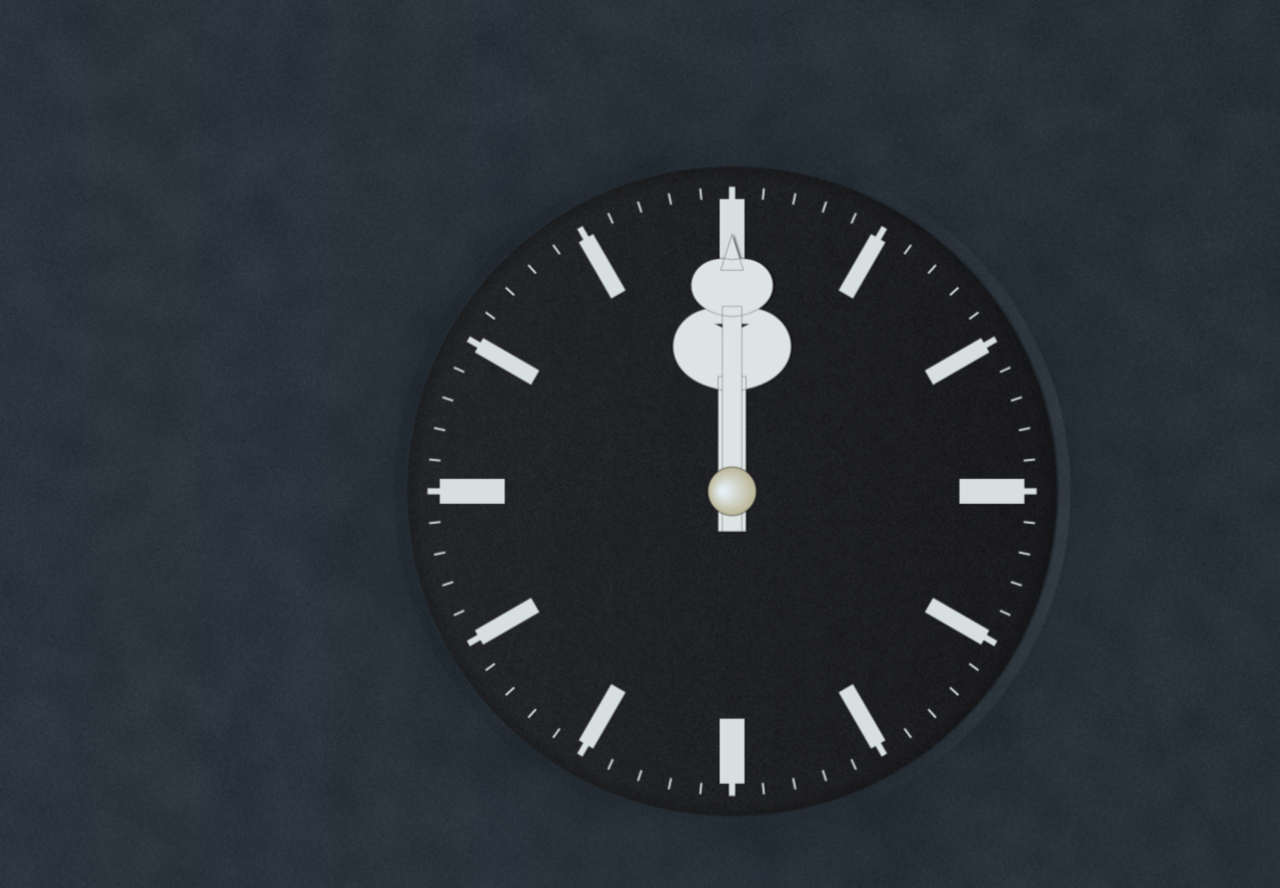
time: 12:00
